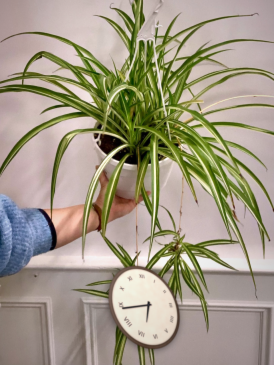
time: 6:44
